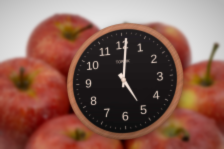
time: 5:01
